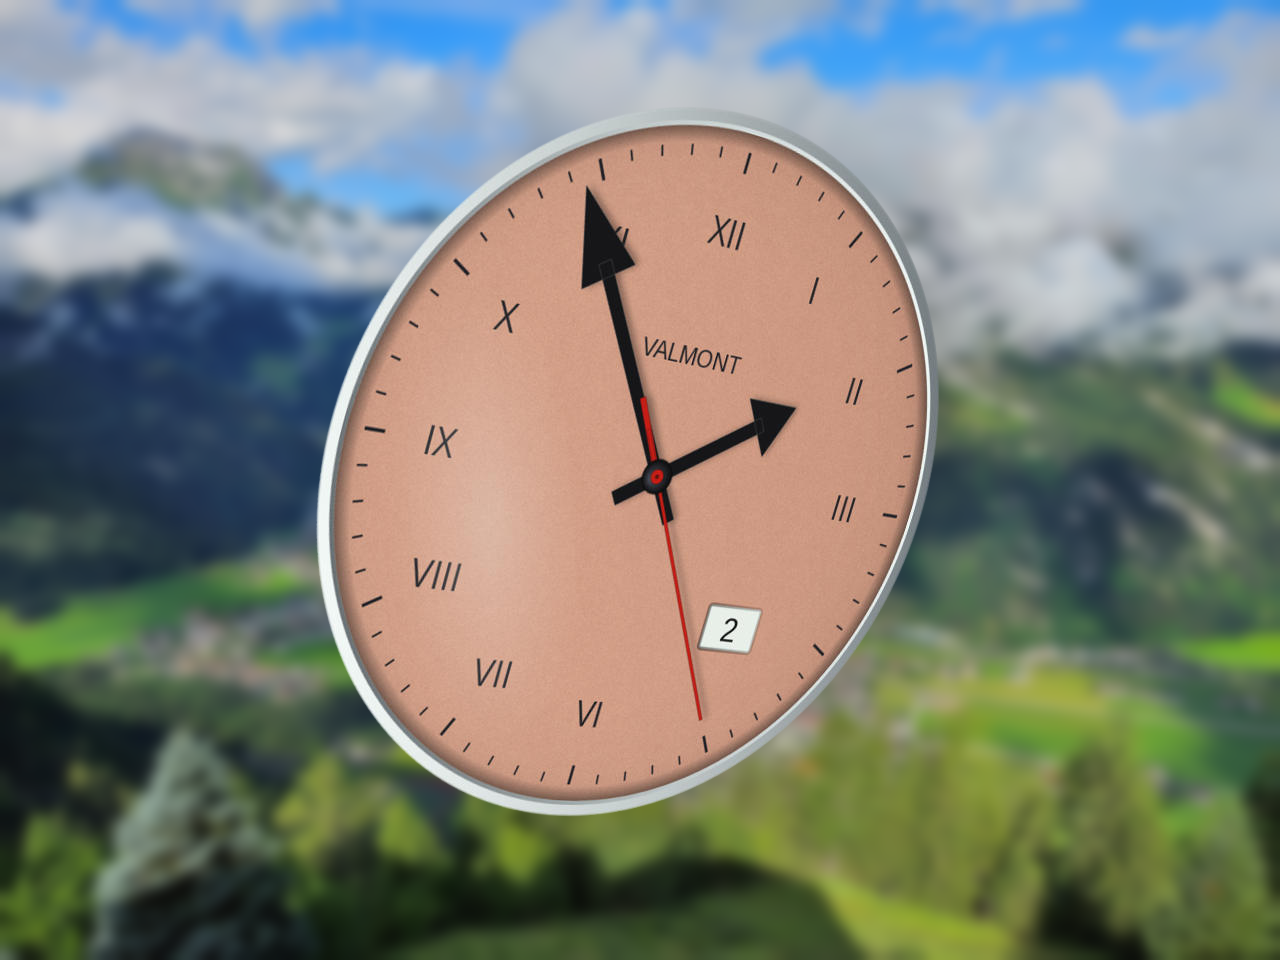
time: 1:54:25
